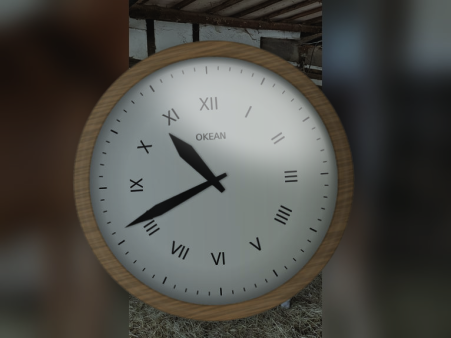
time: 10:41
